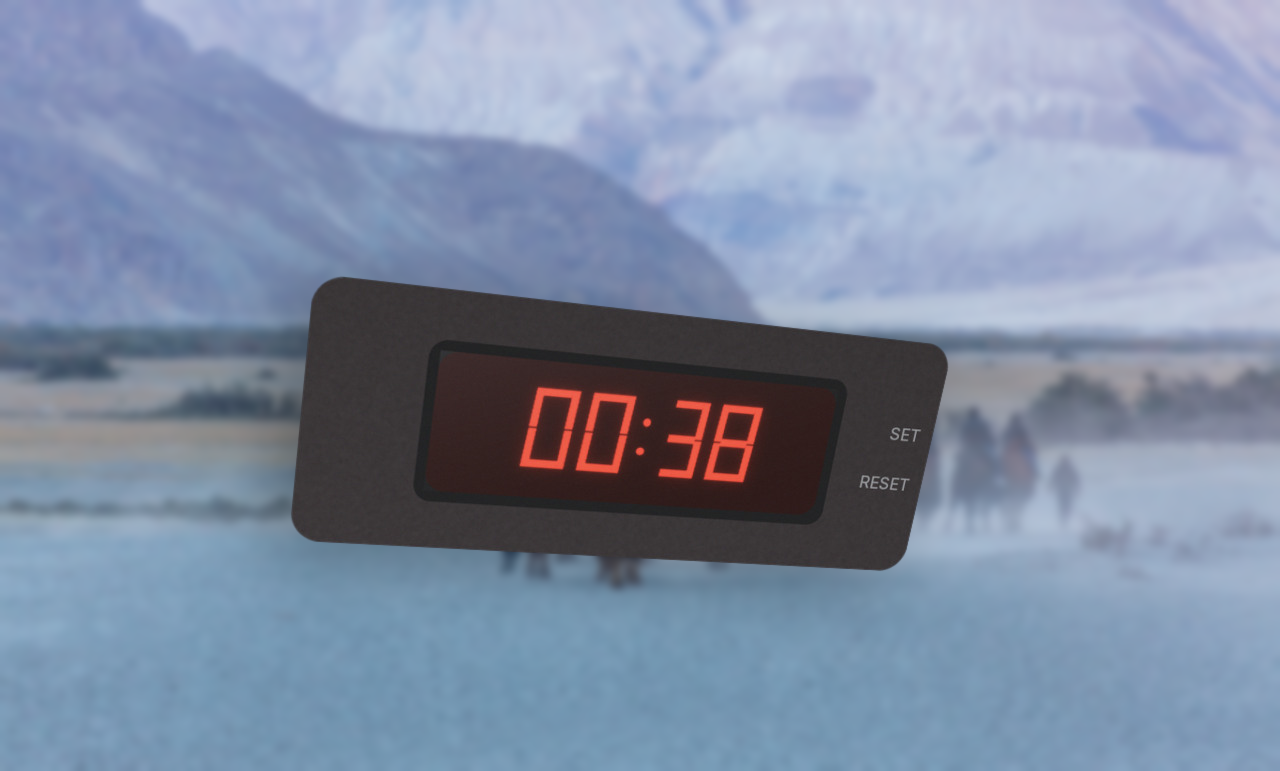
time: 0:38
